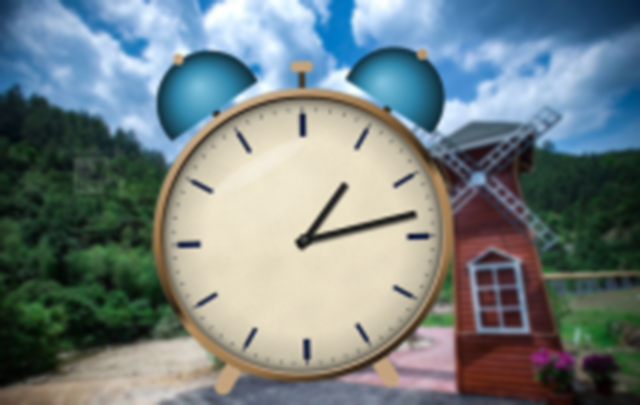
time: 1:13
